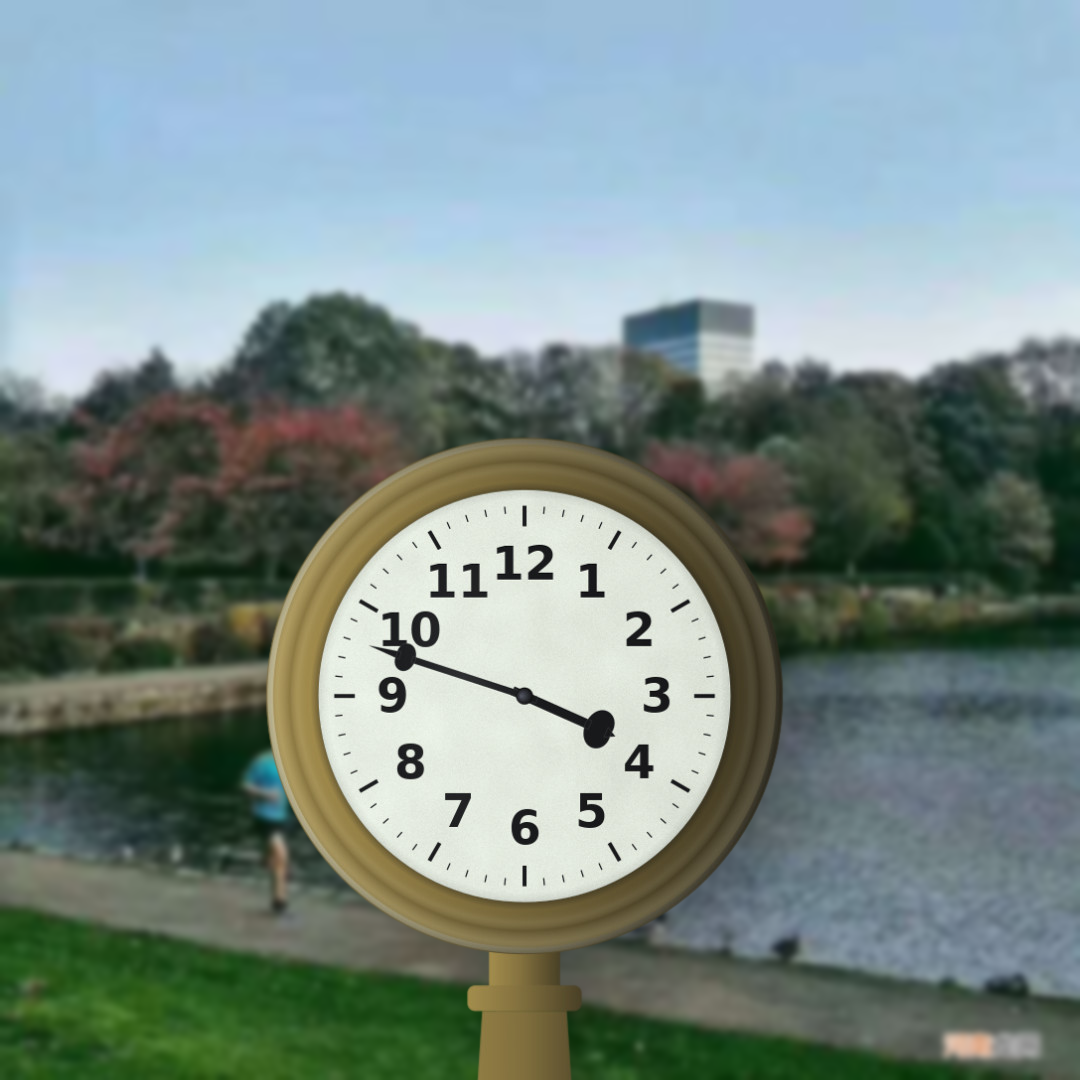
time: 3:48
